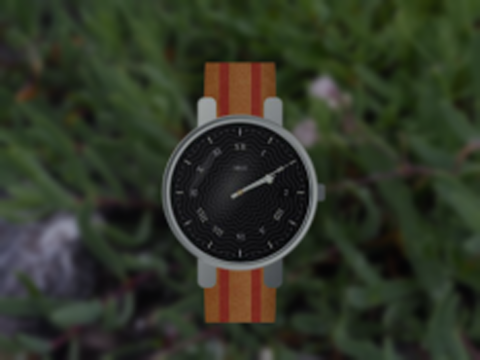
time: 2:10
